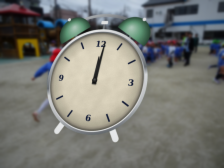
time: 12:01
